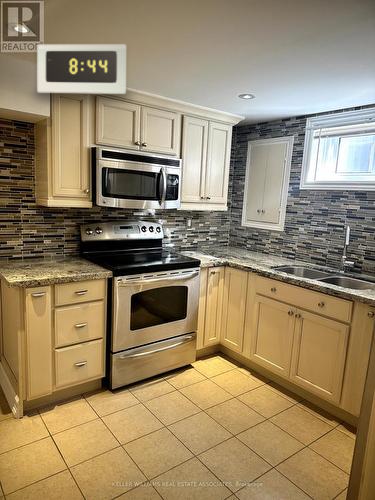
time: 8:44
